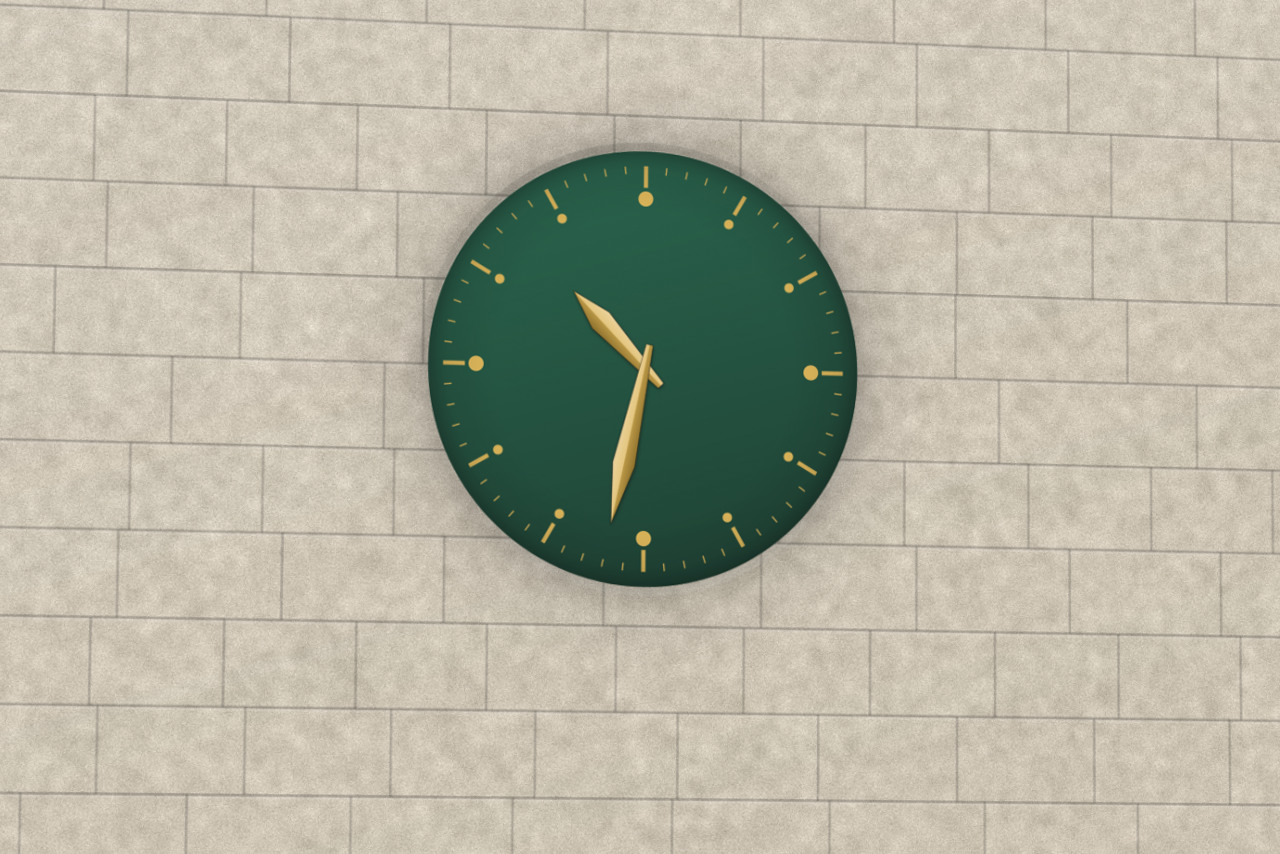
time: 10:32
